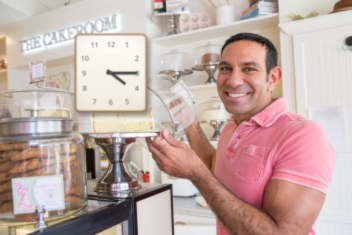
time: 4:15
